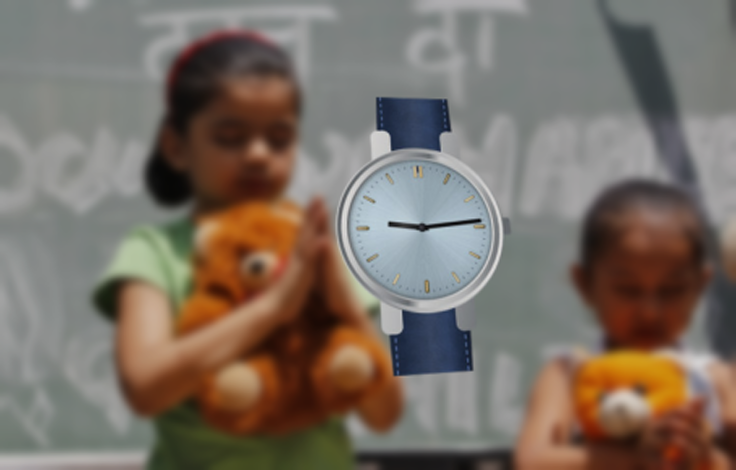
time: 9:14
